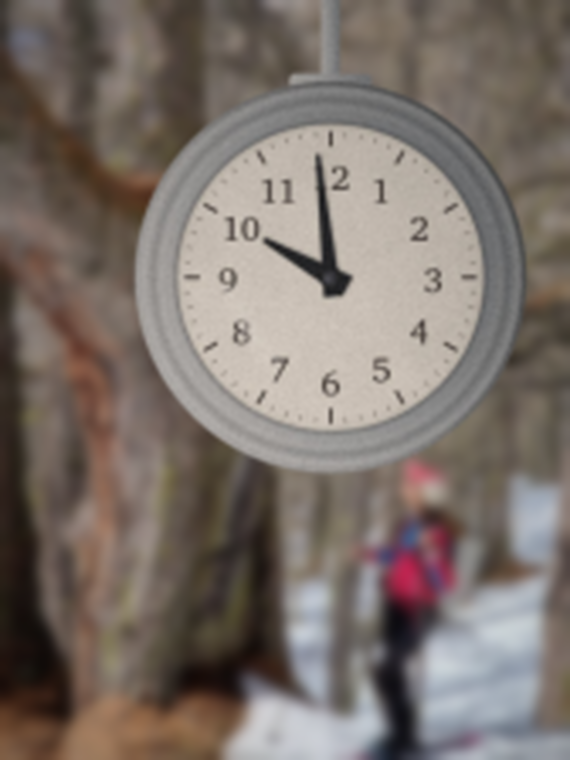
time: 9:59
